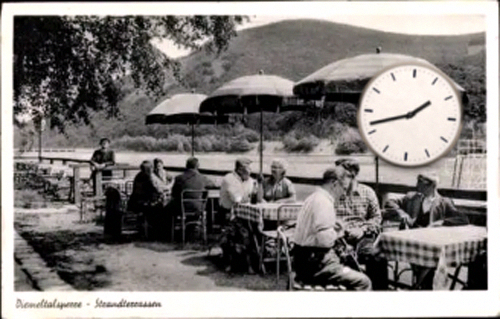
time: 1:42
